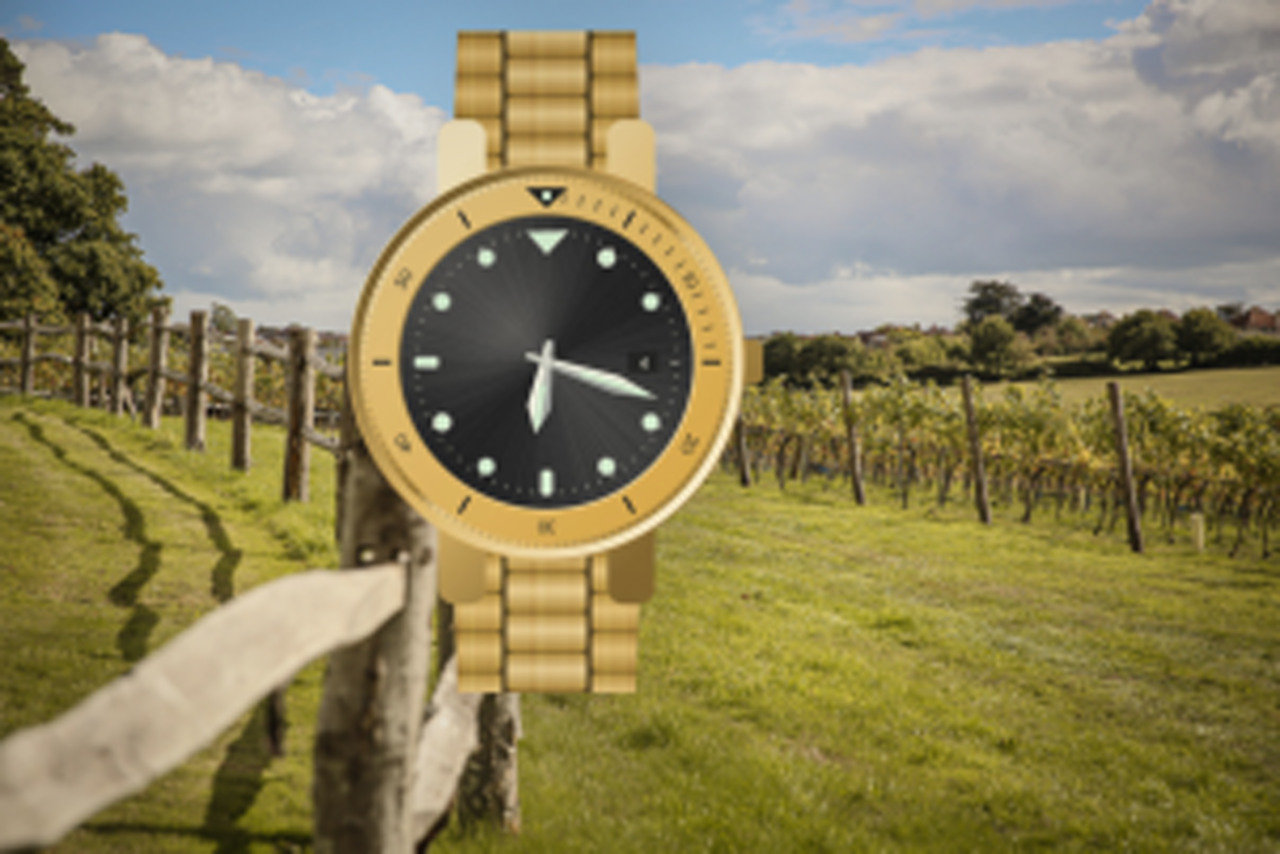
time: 6:18
